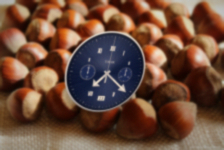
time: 7:21
